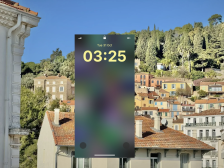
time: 3:25
